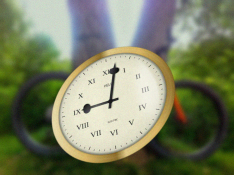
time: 9:02
